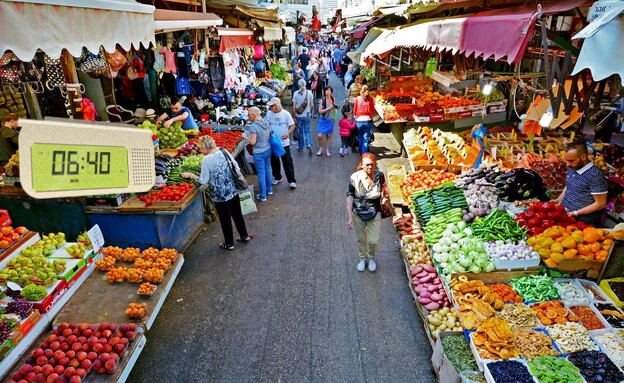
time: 6:40
